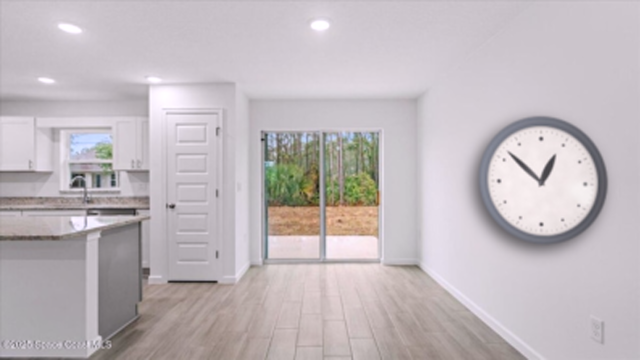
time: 12:52
